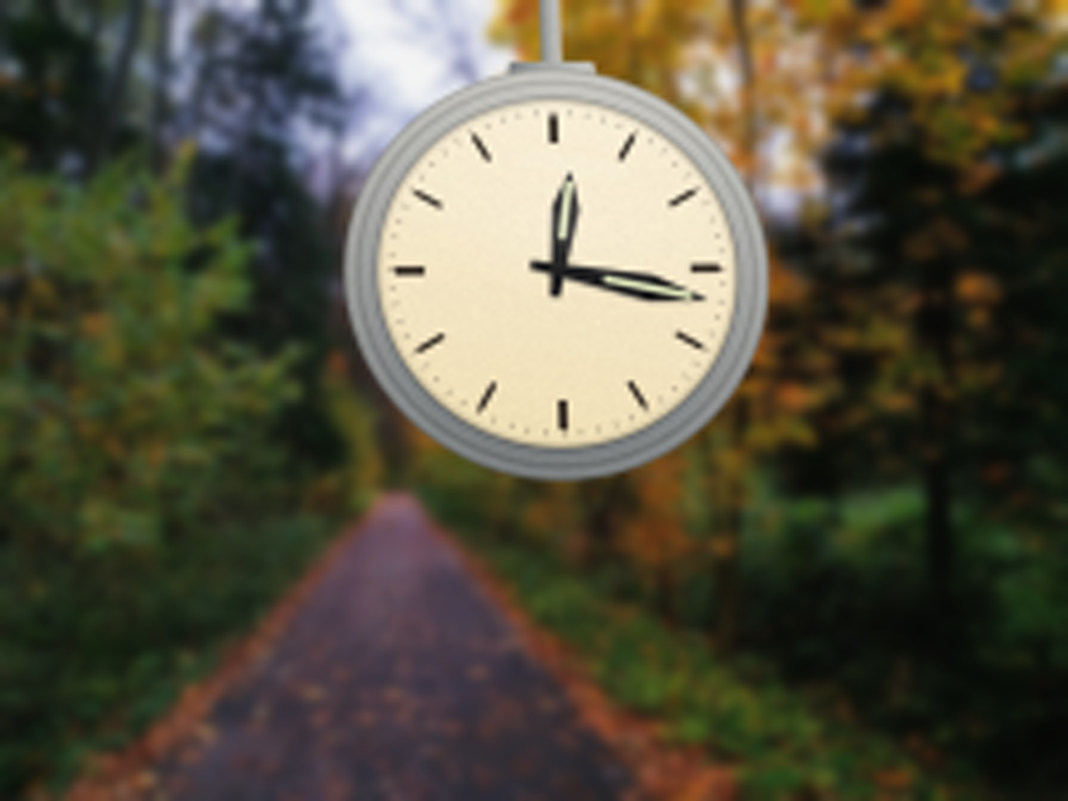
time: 12:17
